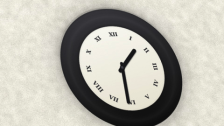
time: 1:31
